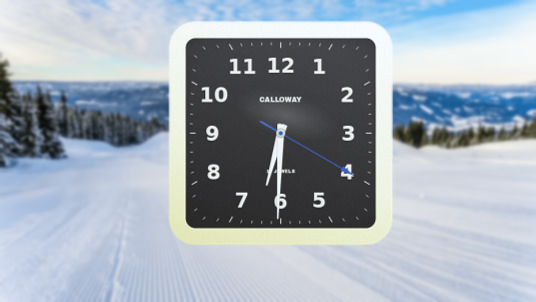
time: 6:30:20
